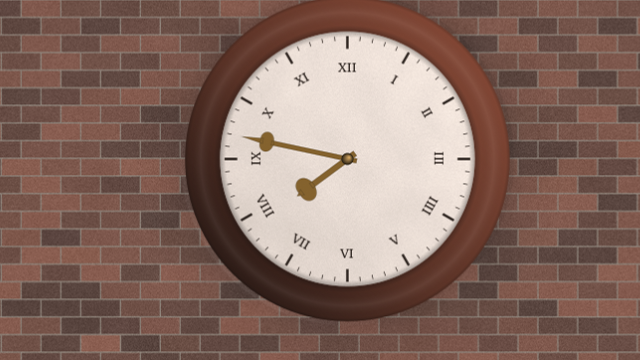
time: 7:47
